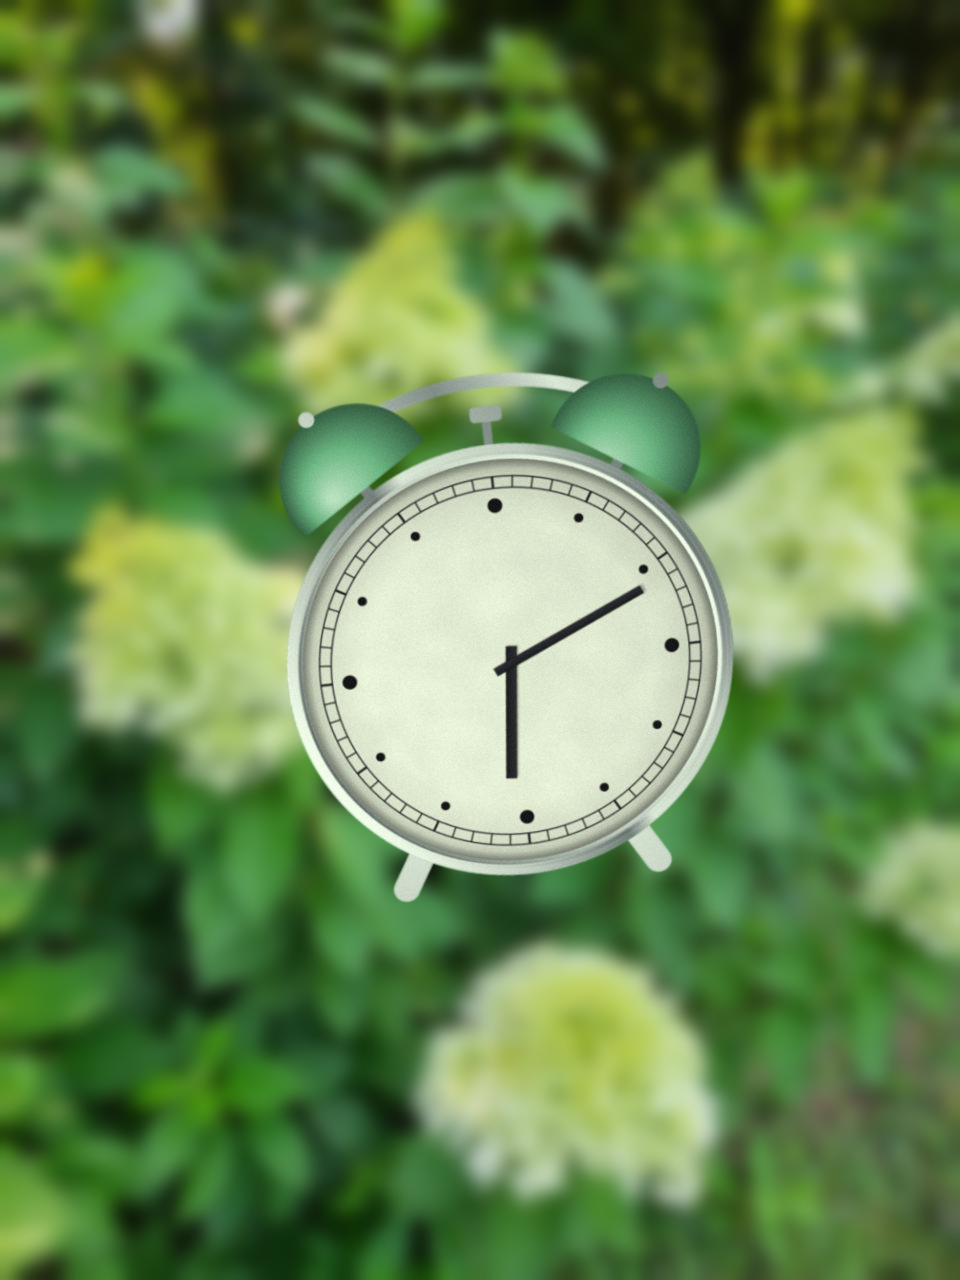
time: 6:11
